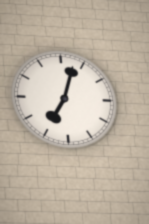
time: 7:03
